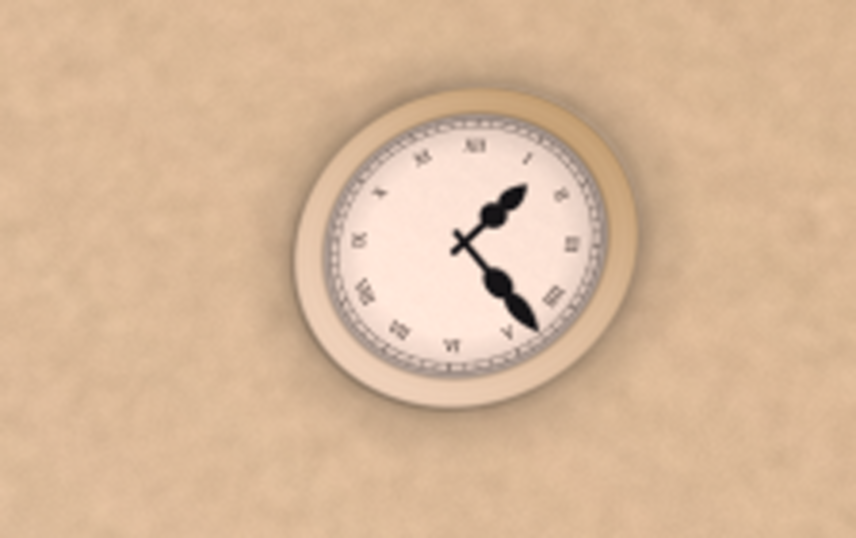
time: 1:23
